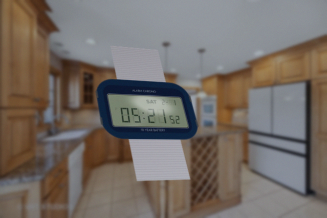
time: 5:21:52
